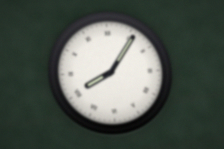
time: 8:06
